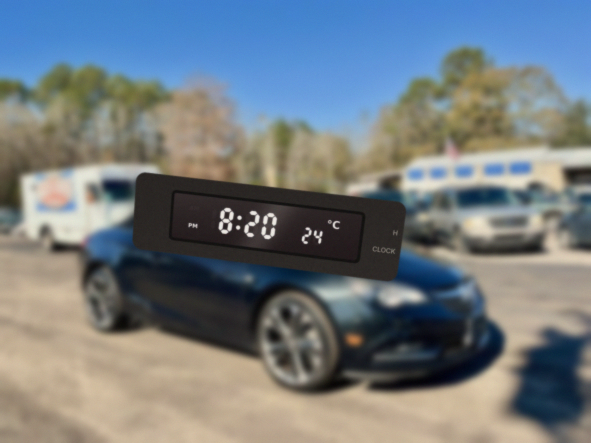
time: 8:20
